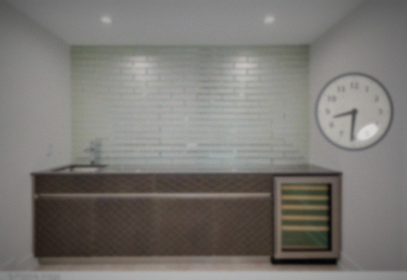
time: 8:31
